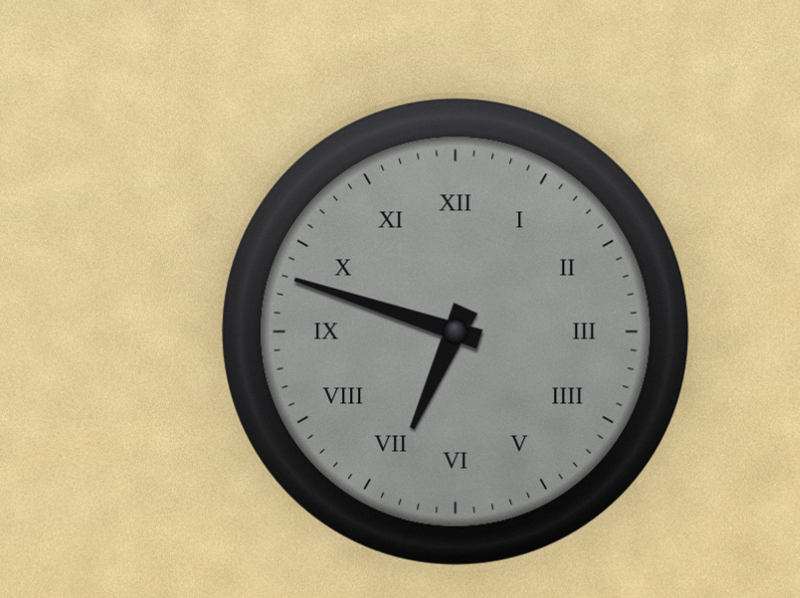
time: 6:48
